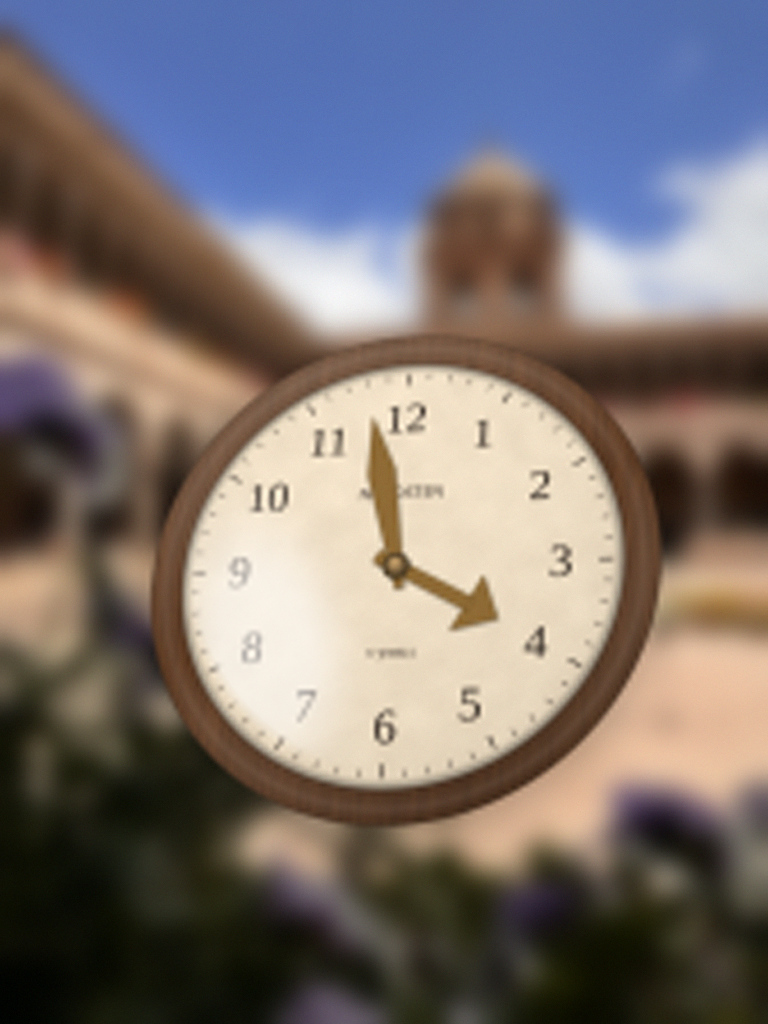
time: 3:58
